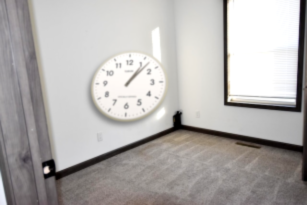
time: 1:07
